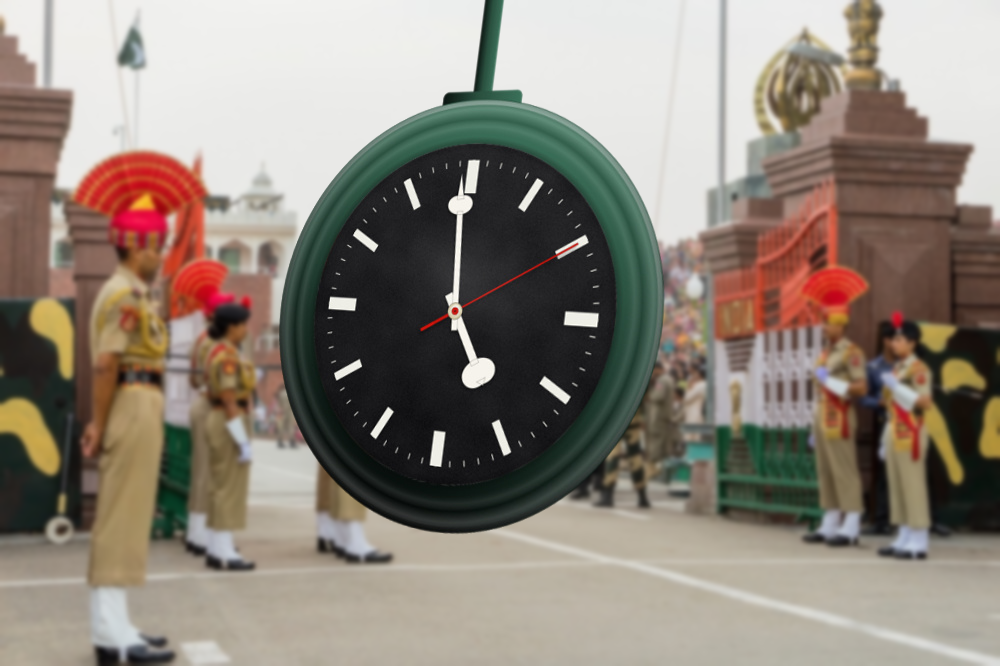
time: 4:59:10
